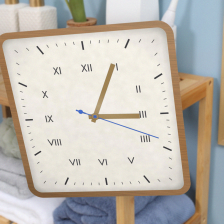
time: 3:04:19
